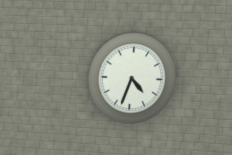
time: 4:33
